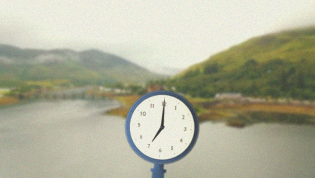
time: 7:00
